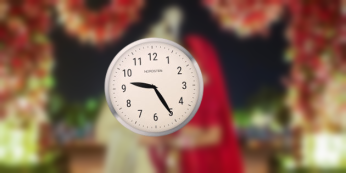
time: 9:25
